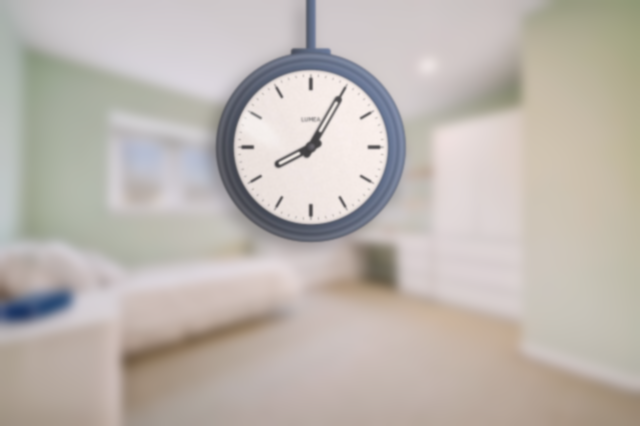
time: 8:05
